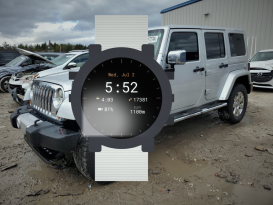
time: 5:52
